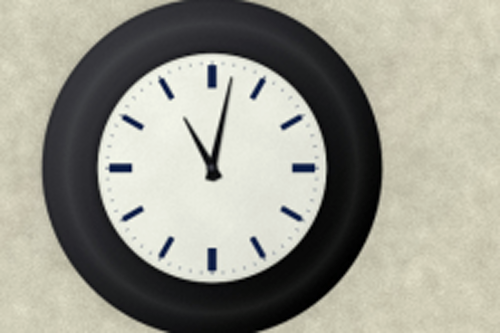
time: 11:02
